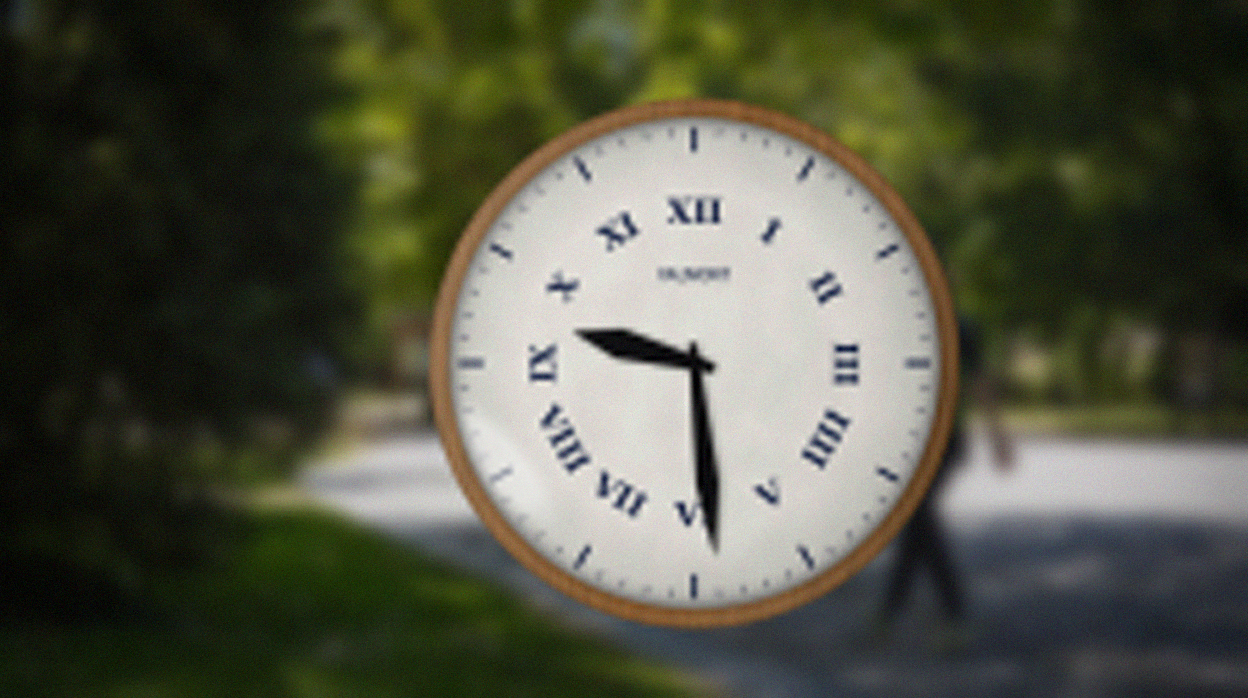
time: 9:29
